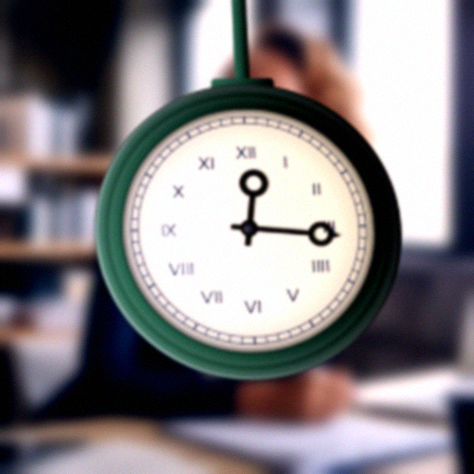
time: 12:16
